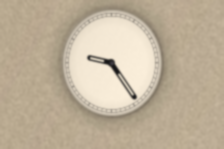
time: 9:24
